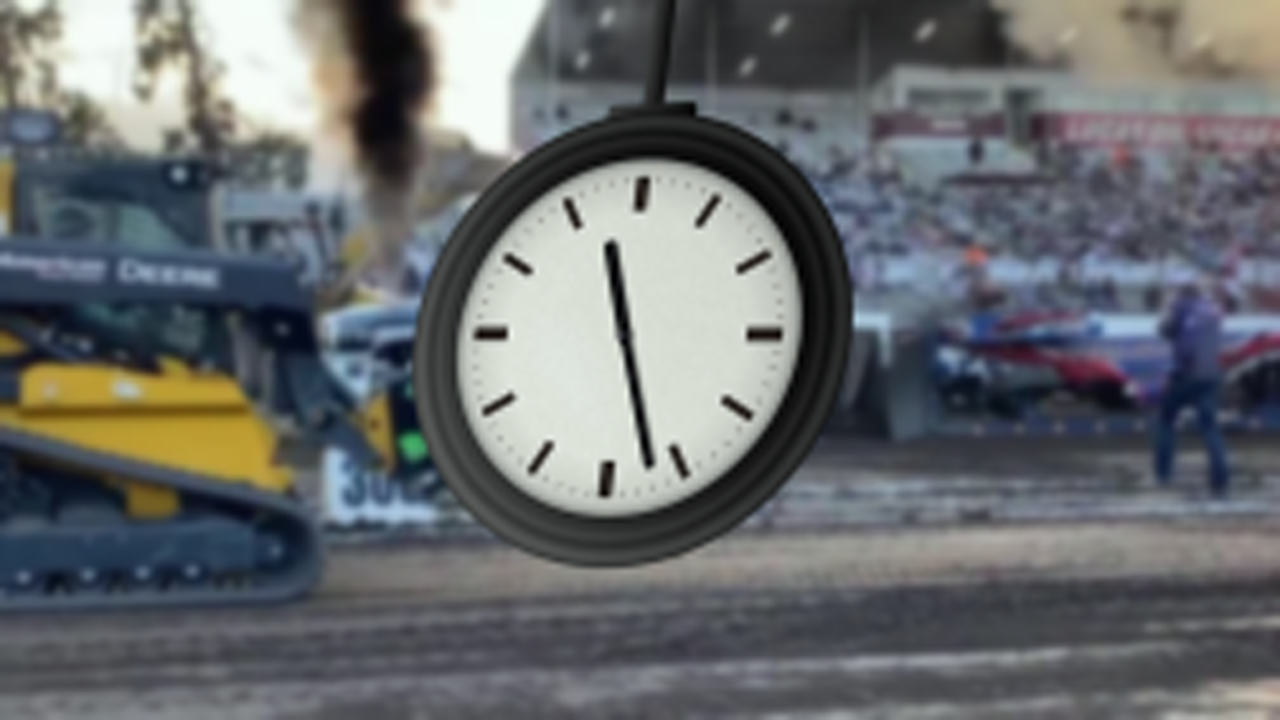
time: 11:27
